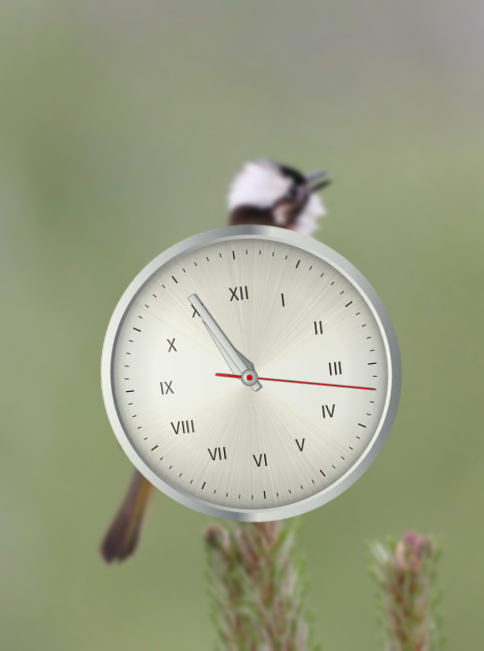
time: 10:55:17
